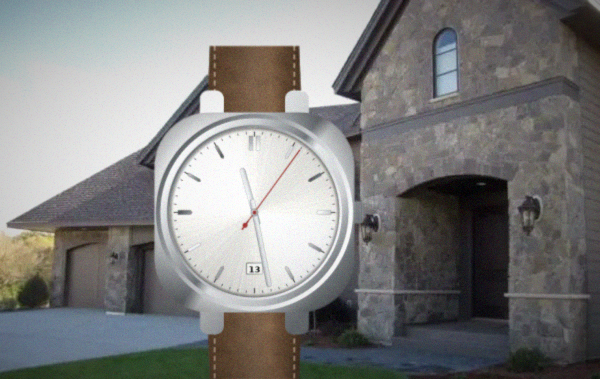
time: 11:28:06
